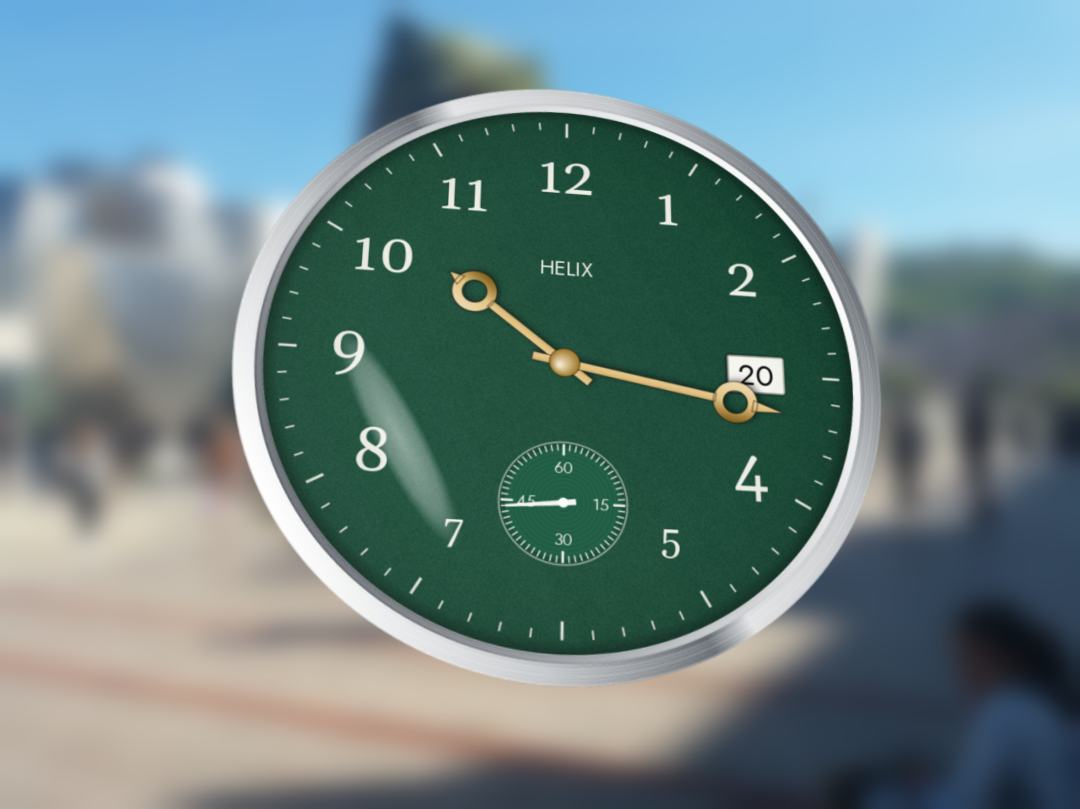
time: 10:16:44
